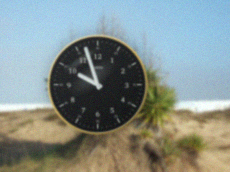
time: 9:57
